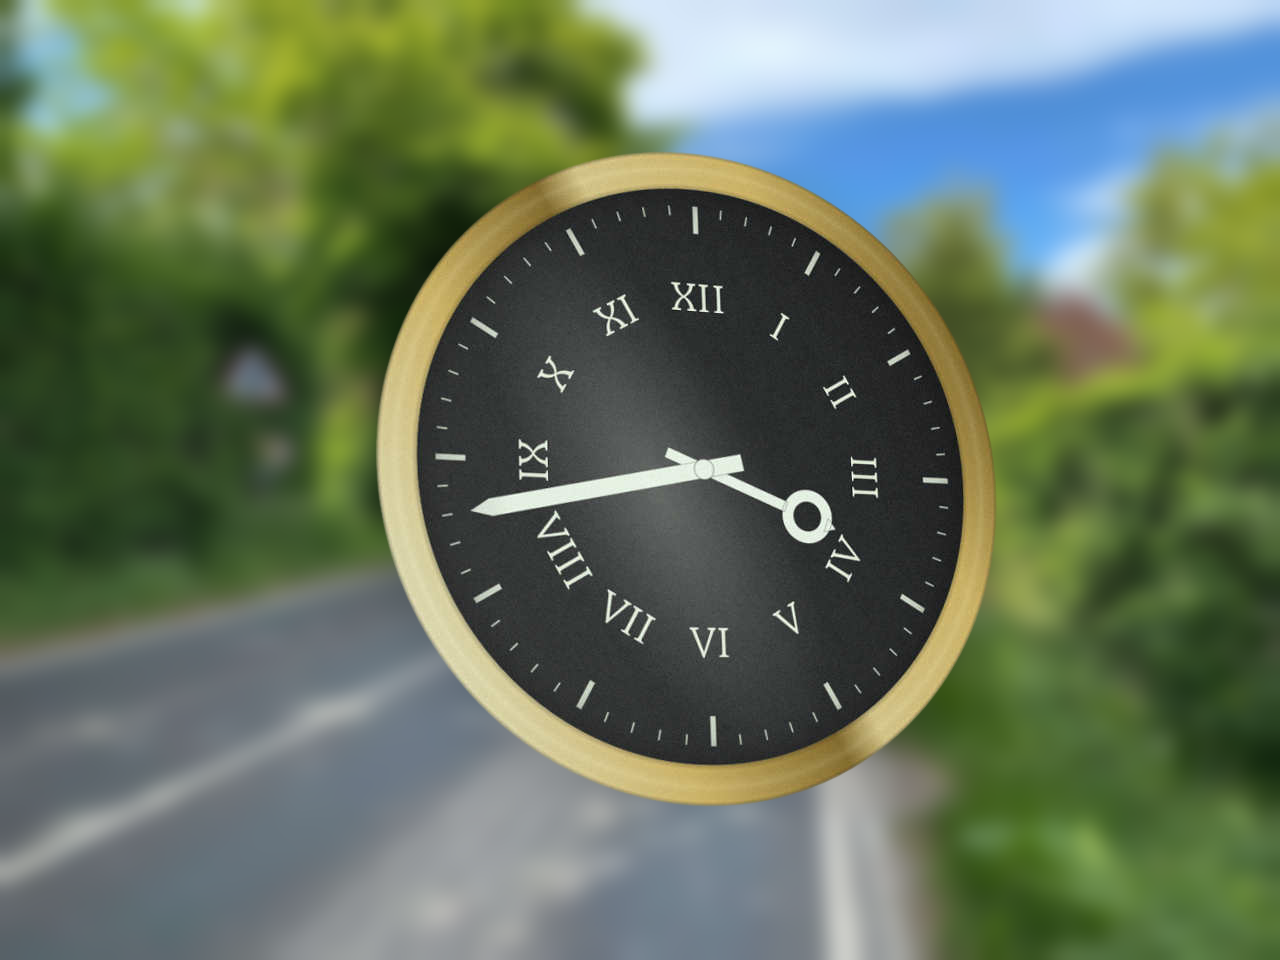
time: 3:43
